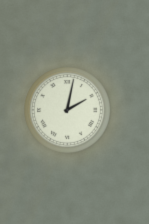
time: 2:02
